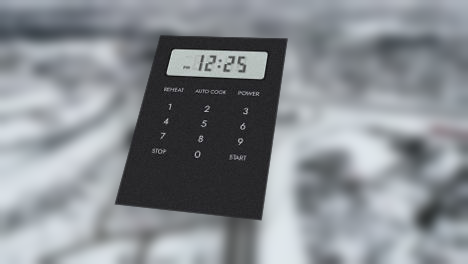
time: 12:25
